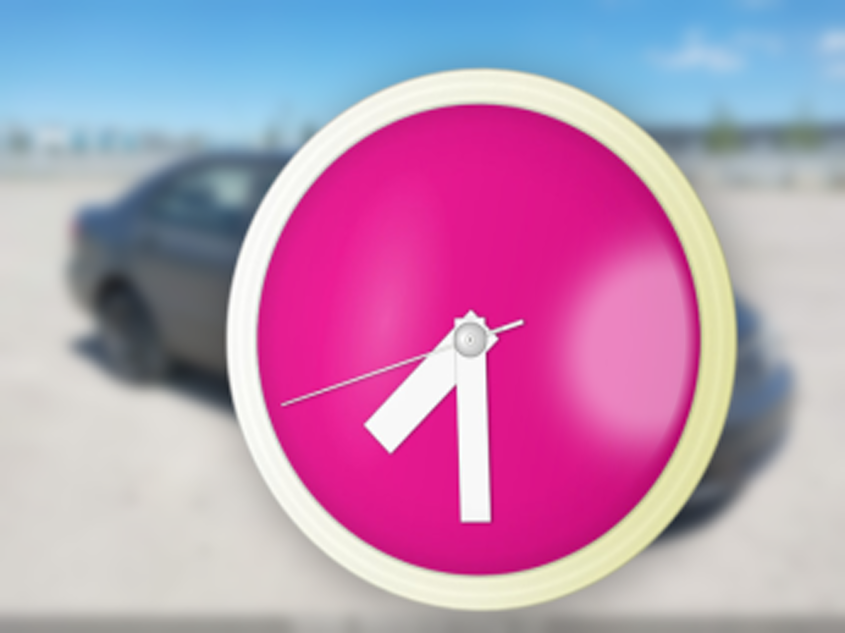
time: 7:29:42
